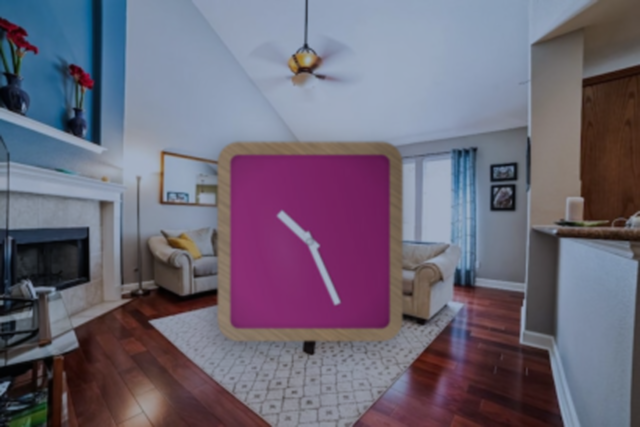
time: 10:26
